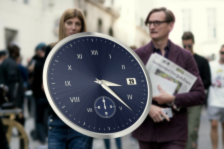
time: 3:23
